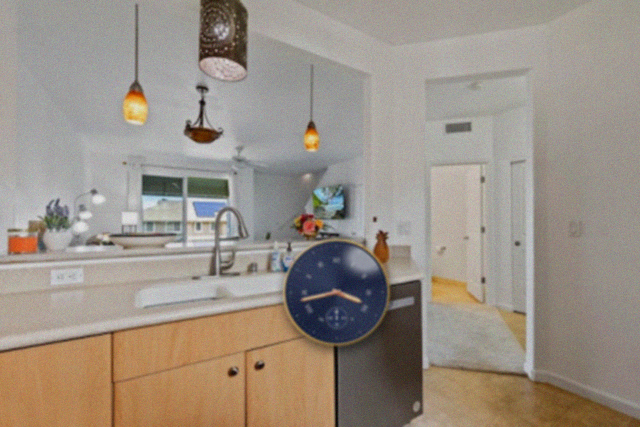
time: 3:43
